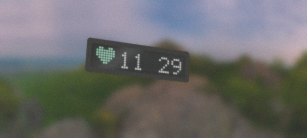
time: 11:29
